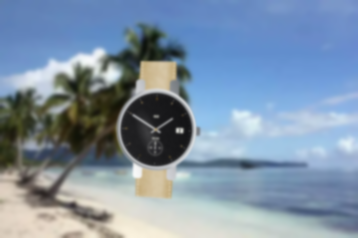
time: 1:50
